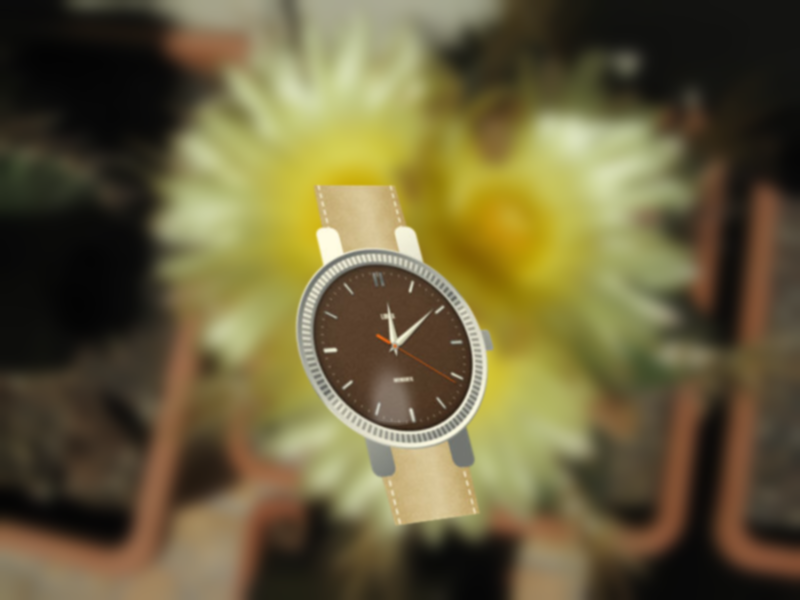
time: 12:09:21
